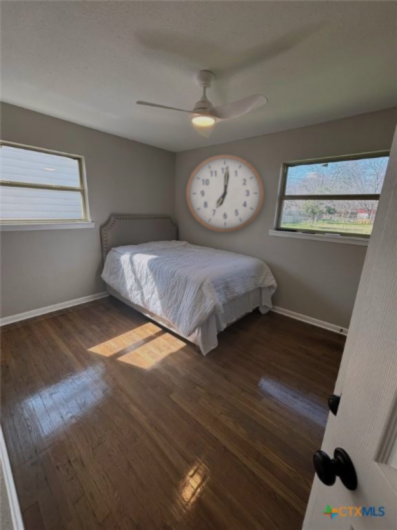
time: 7:01
